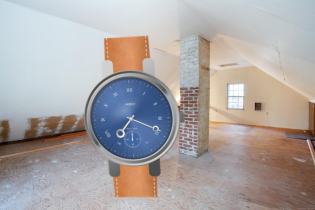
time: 7:19
